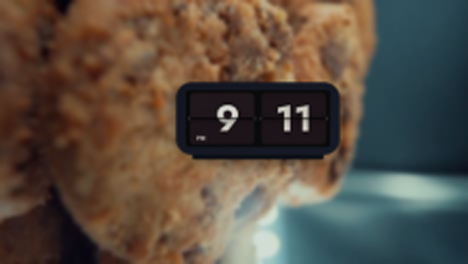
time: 9:11
